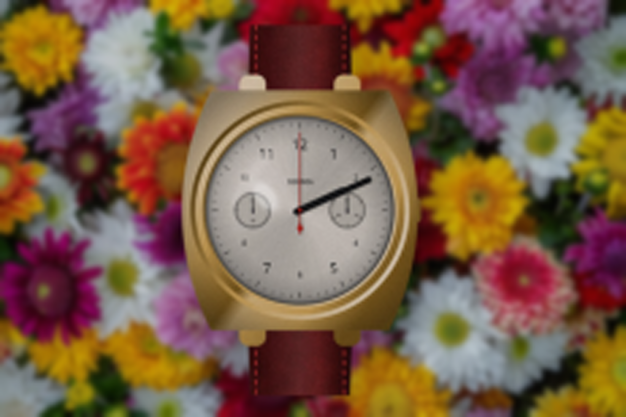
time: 2:11
